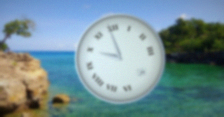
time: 9:59
